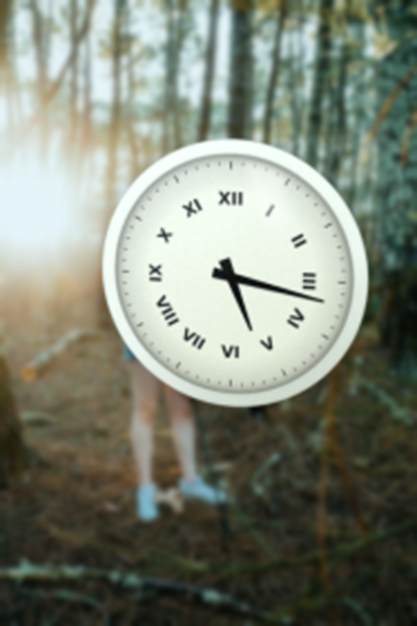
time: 5:17
